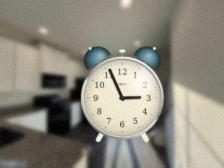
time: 2:56
